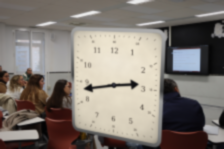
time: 2:43
